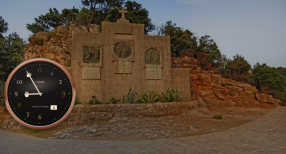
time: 8:55
